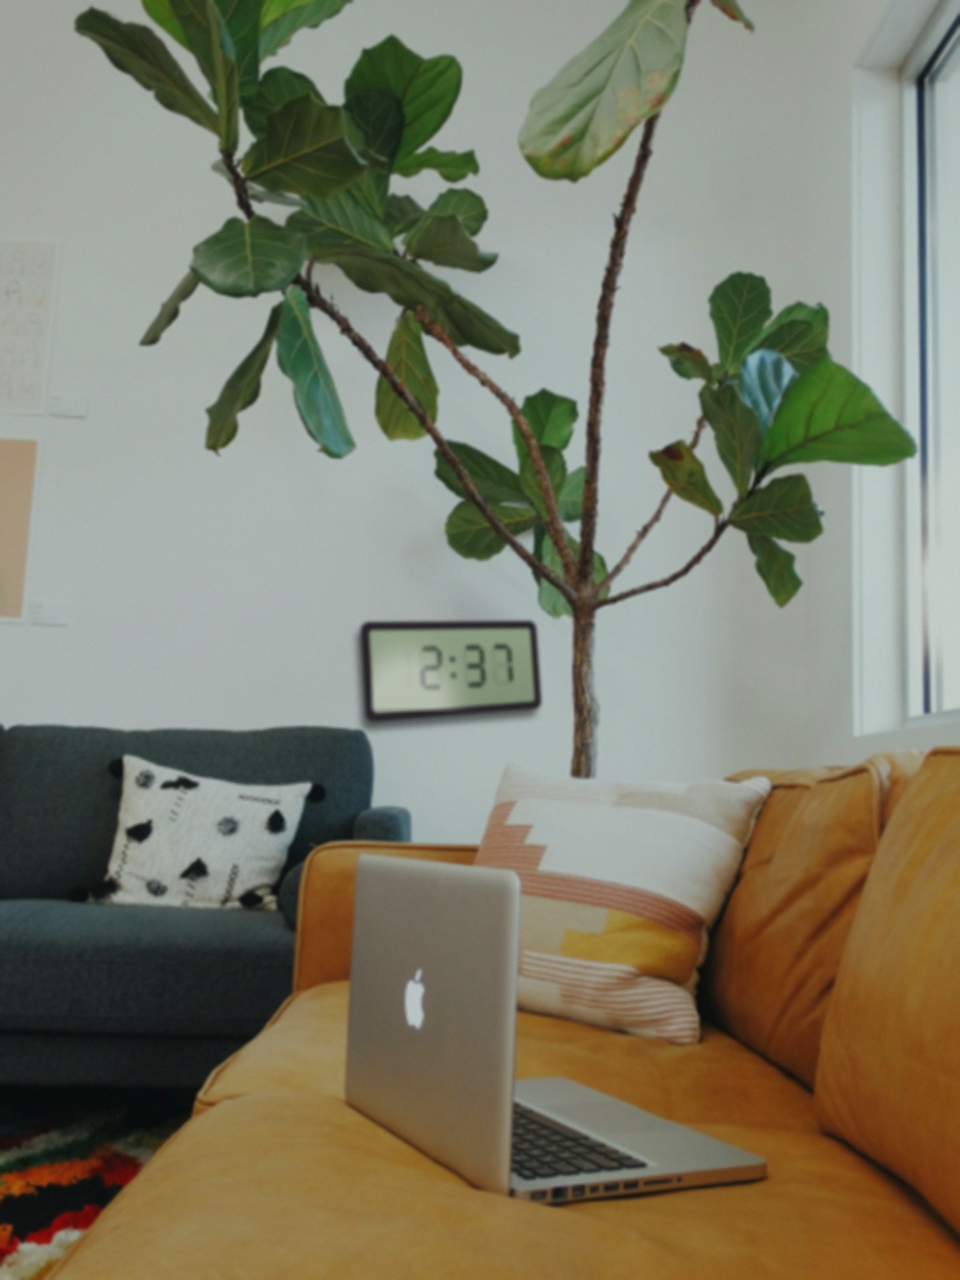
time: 2:37
